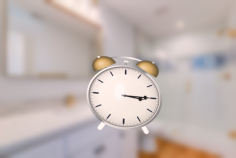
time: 3:15
